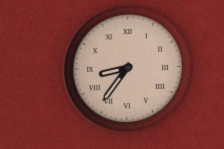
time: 8:36
